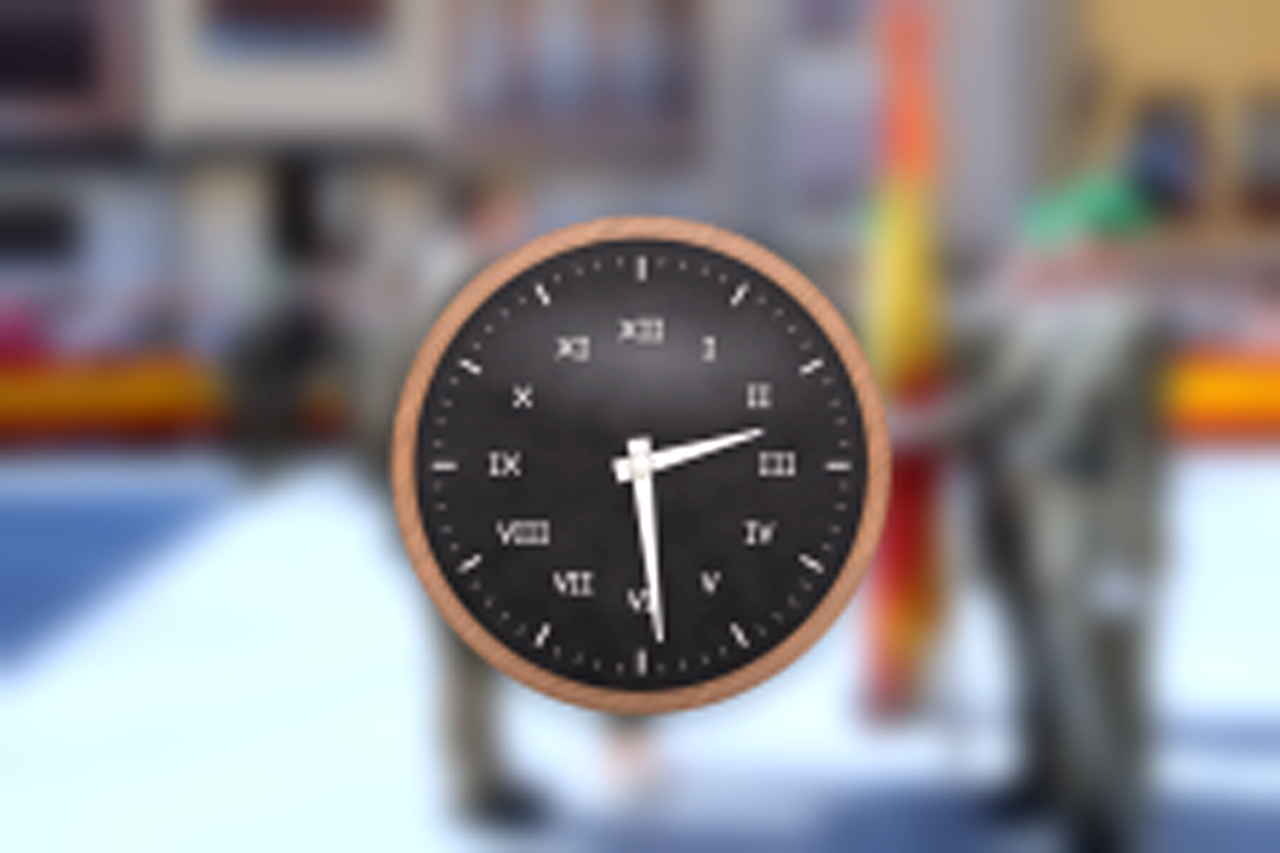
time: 2:29
